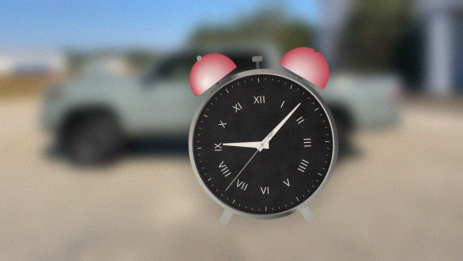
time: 9:07:37
